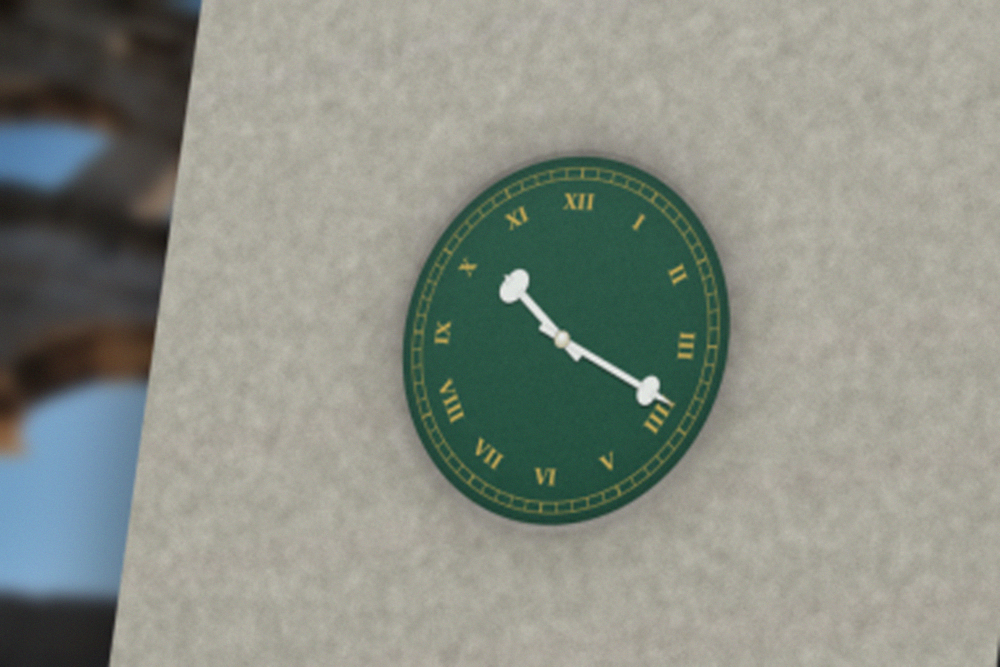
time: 10:19
